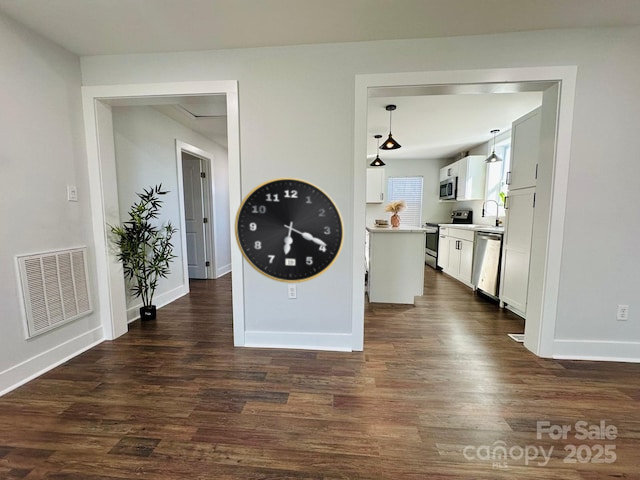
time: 6:19
